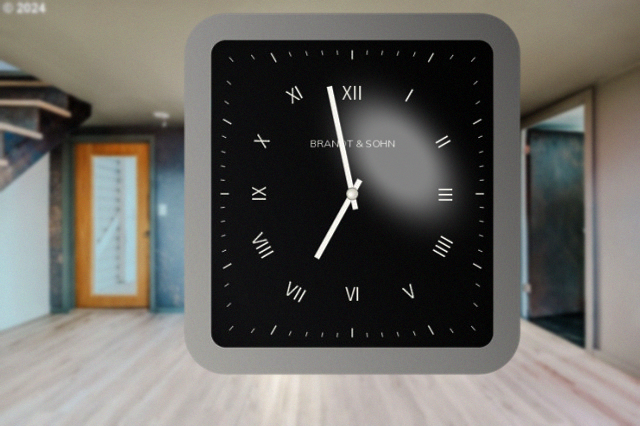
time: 6:58
